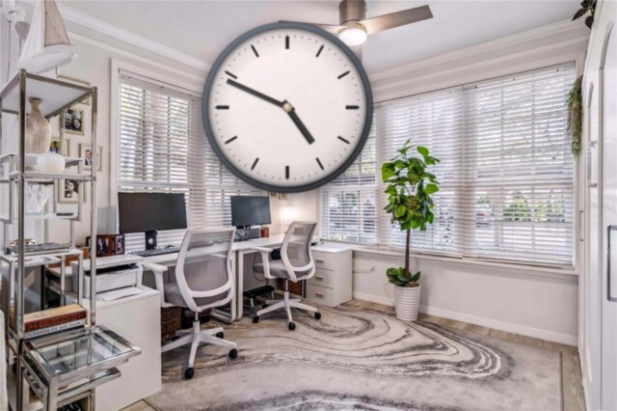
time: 4:49
